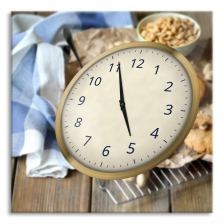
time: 4:56
